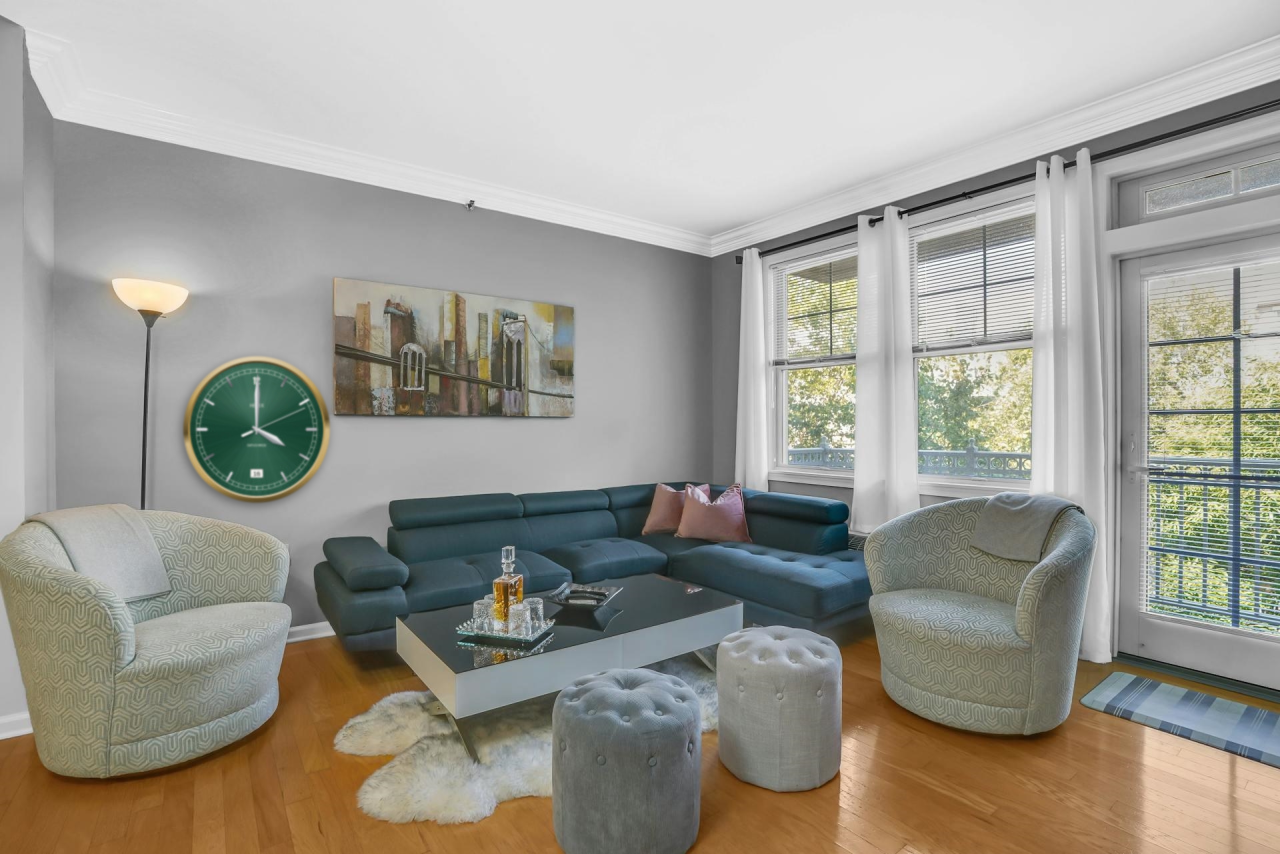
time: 4:00:11
